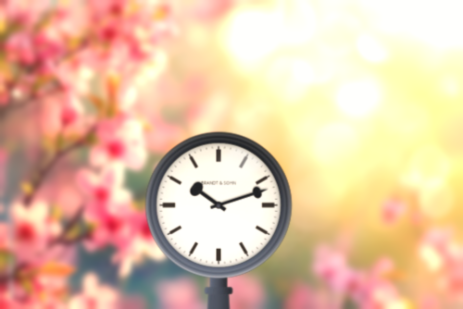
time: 10:12
